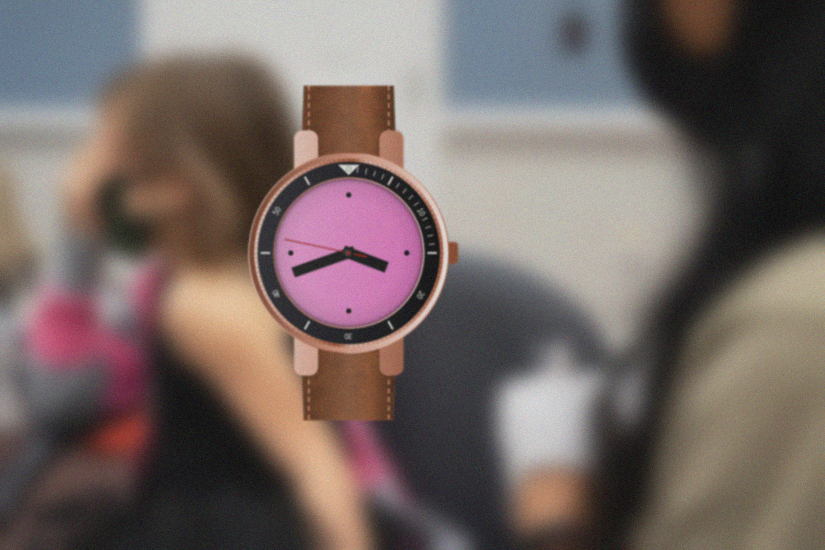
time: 3:41:47
